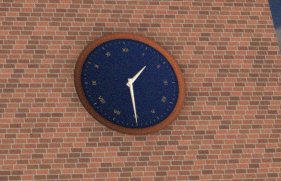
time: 1:30
